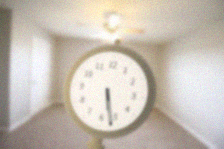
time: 5:27
